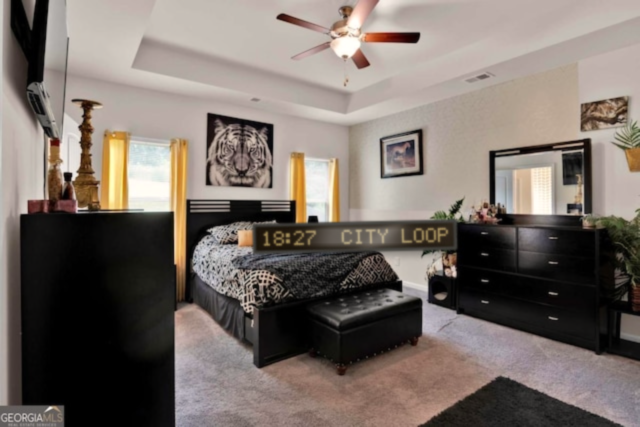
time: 18:27
